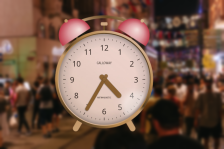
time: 4:35
